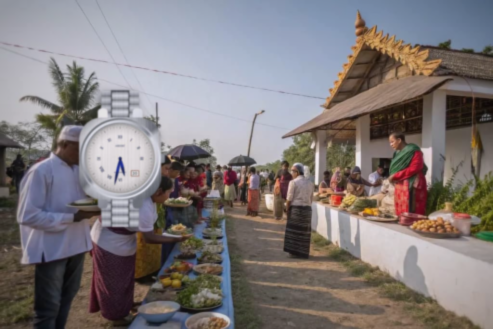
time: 5:32
